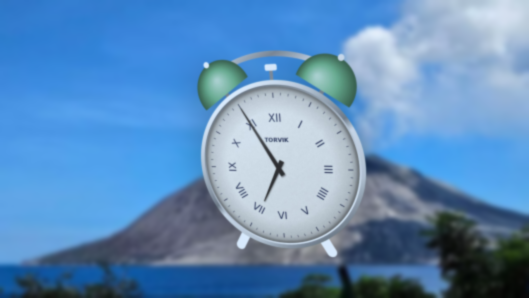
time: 6:55
